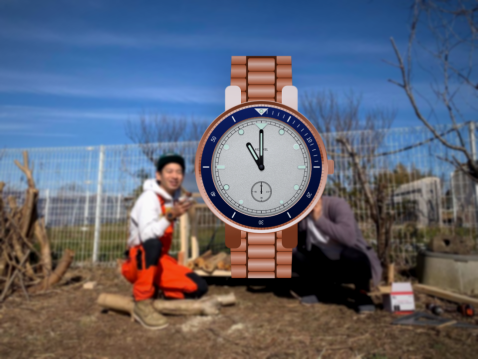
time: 11:00
